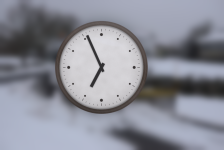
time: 6:56
